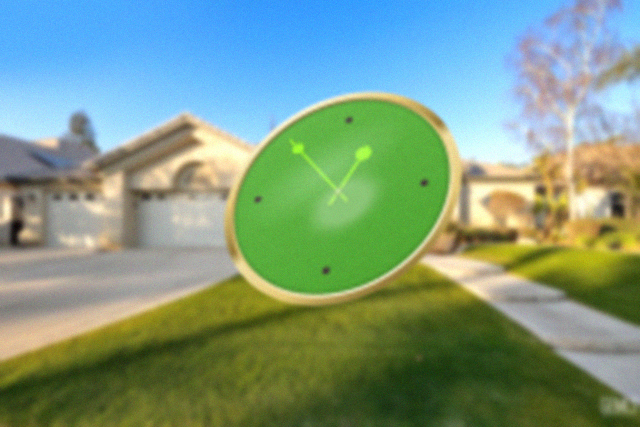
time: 12:53
